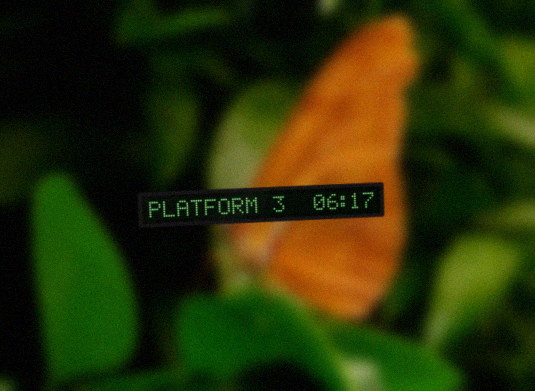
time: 6:17
